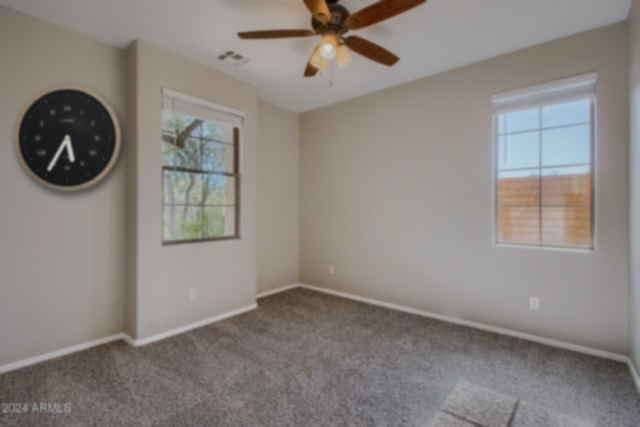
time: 5:35
